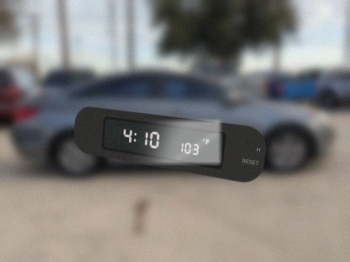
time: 4:10
